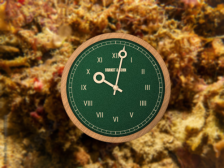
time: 10:02
